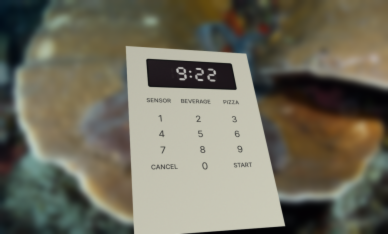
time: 9:22
